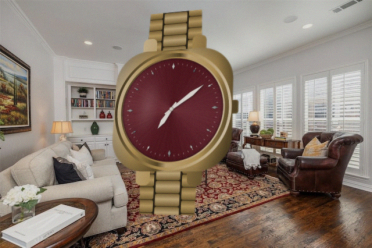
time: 7:09
